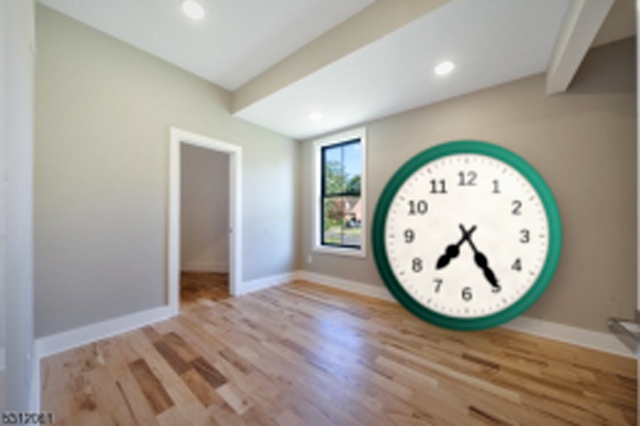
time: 7:25
